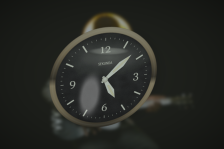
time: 5:08
